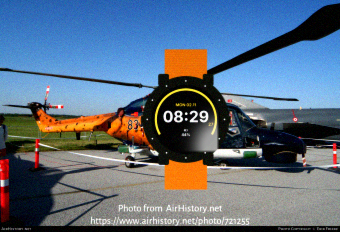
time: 8:29
